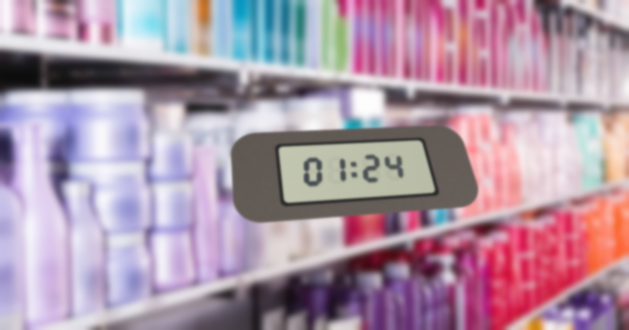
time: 1:24
